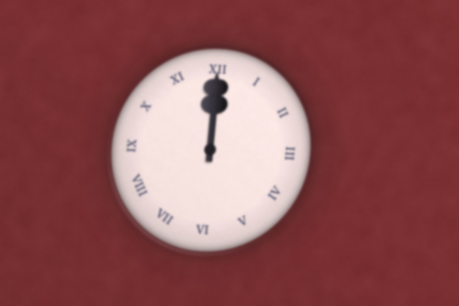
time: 12:00
